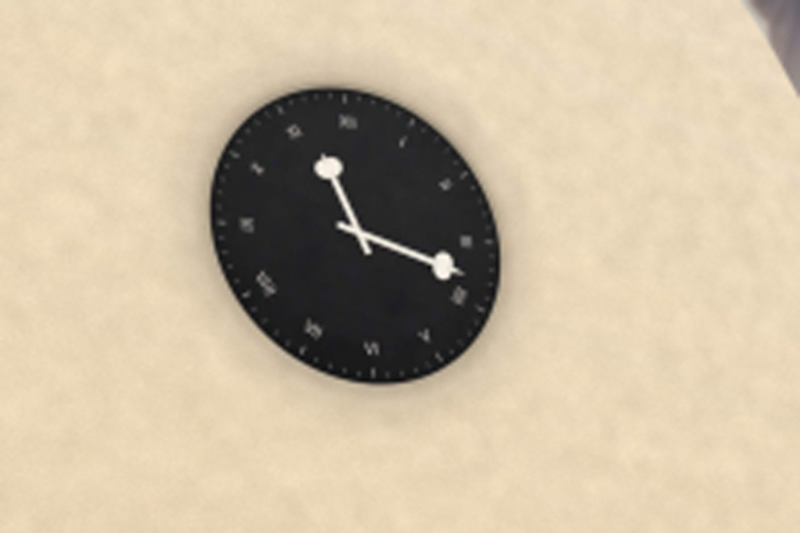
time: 11:18
